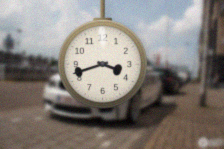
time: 3:42
